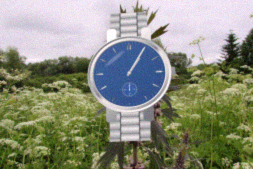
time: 1:05
